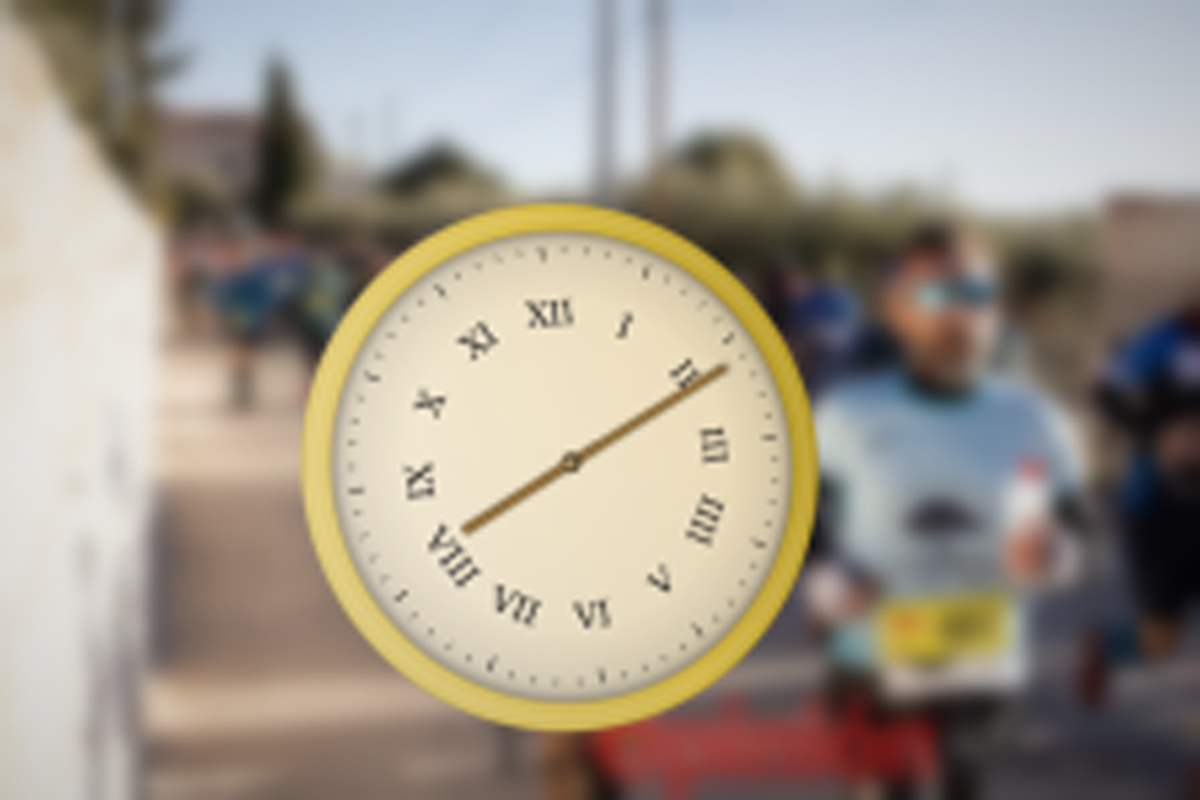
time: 8:11
